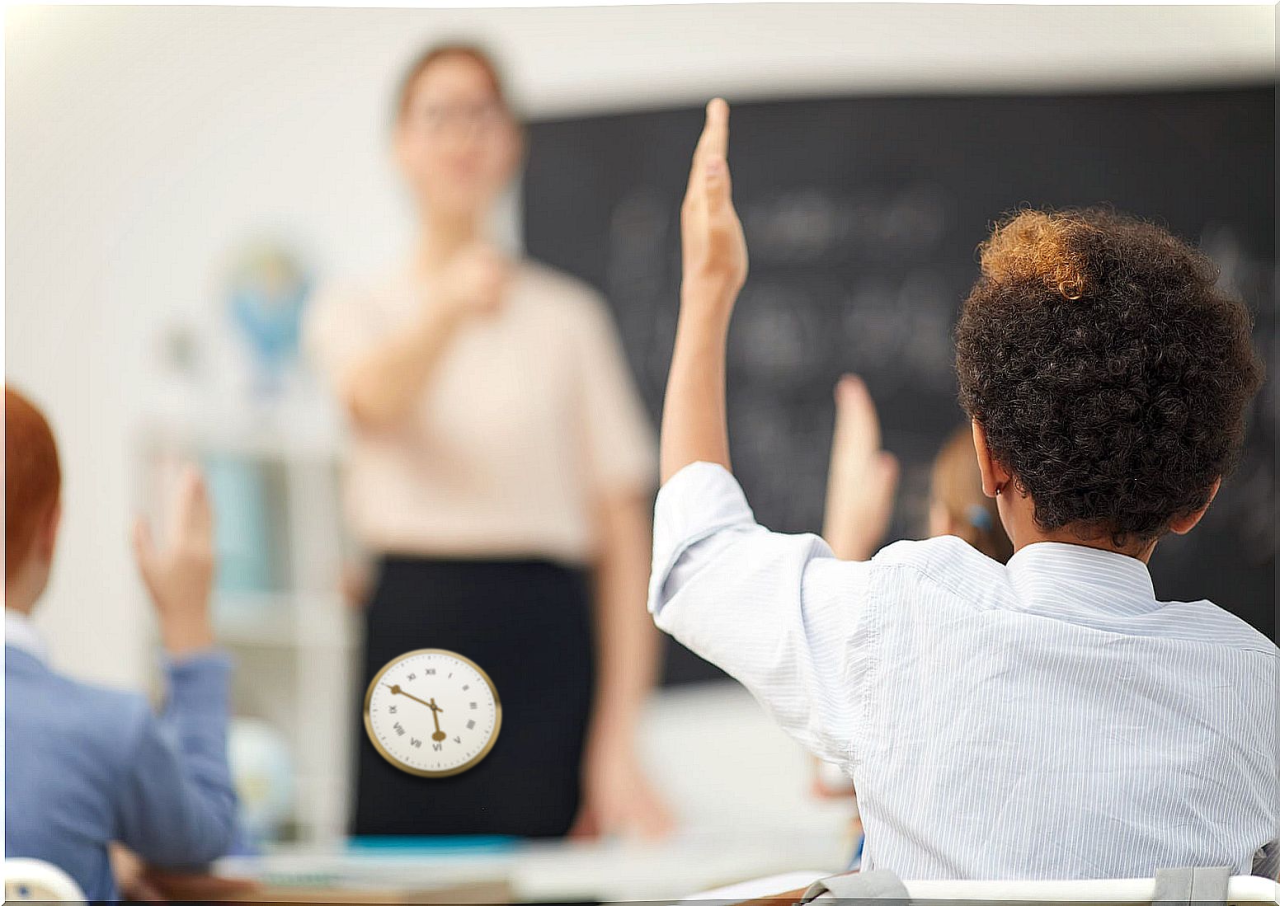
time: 5:50
